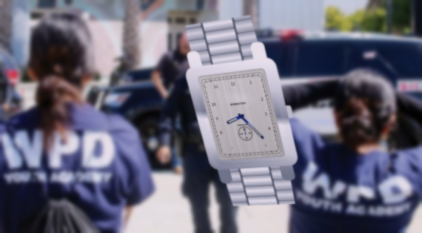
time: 8:24
